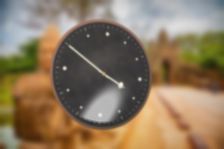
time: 3:50
